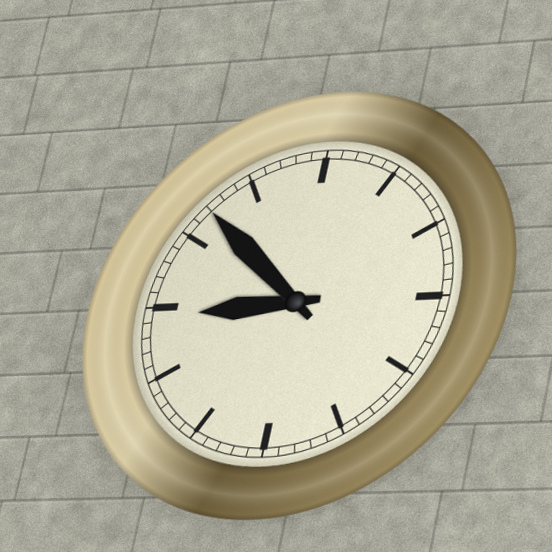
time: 8:52
